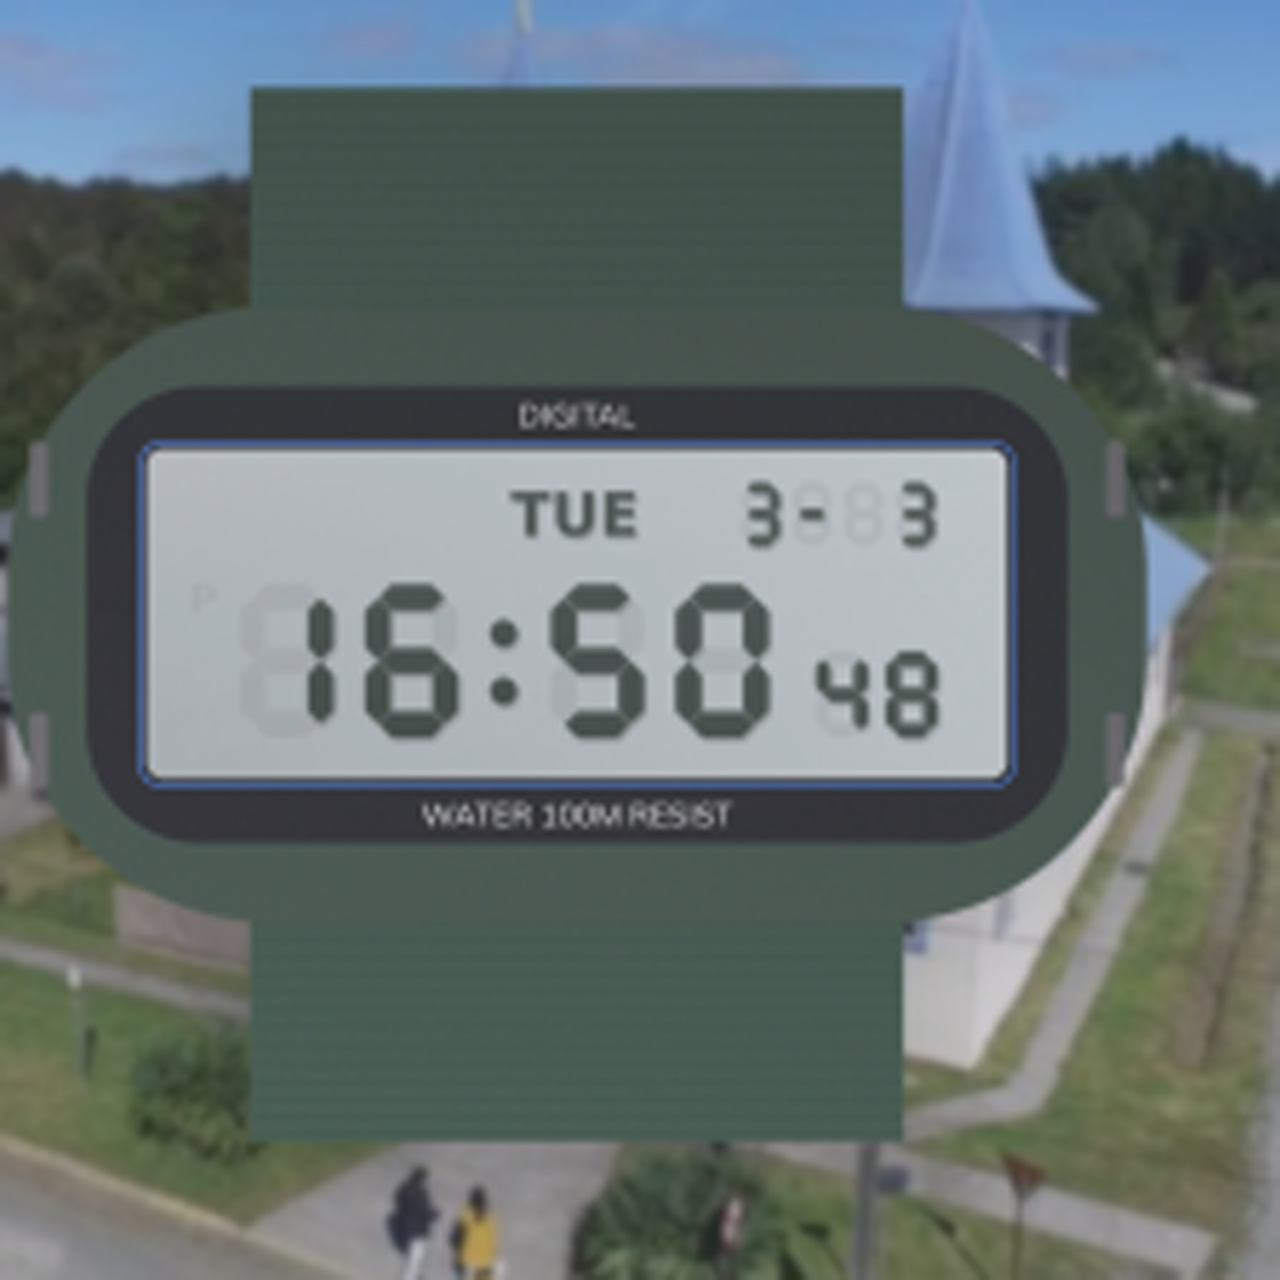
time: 16:50:48
